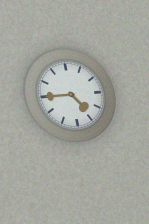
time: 4:45
